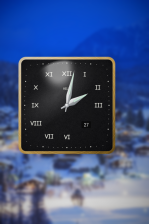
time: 2:02
